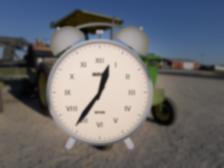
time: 12:36
